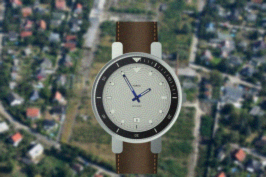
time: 1:55
